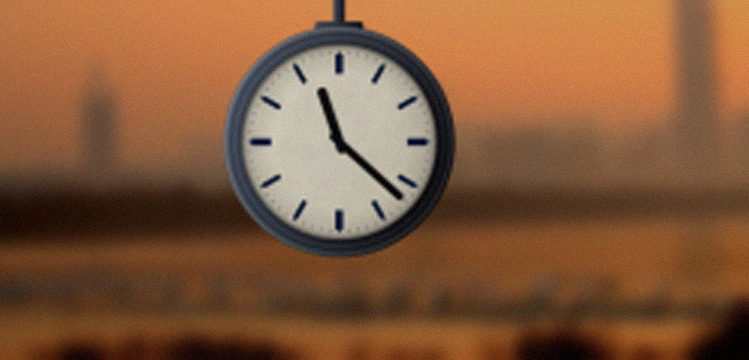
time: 11:22
